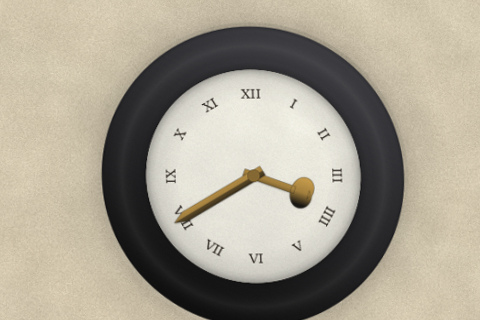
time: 3:40
